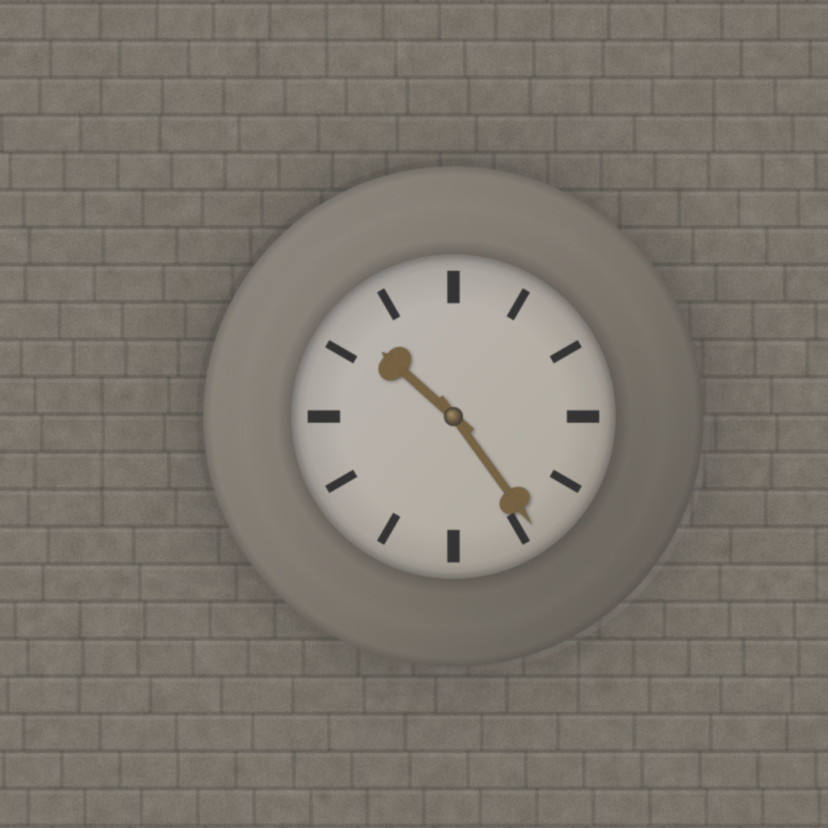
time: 10:24
